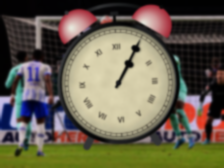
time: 1:05
